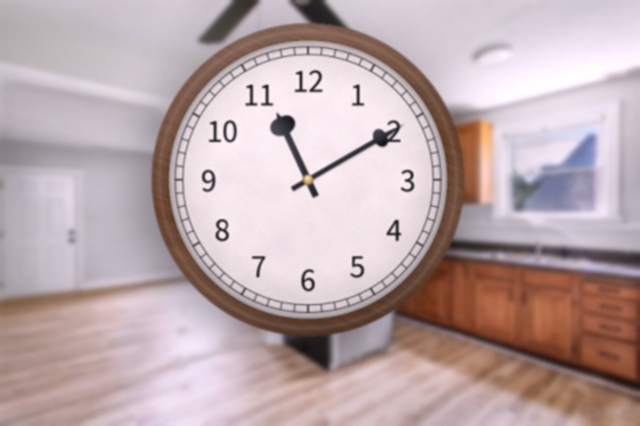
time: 11:10
